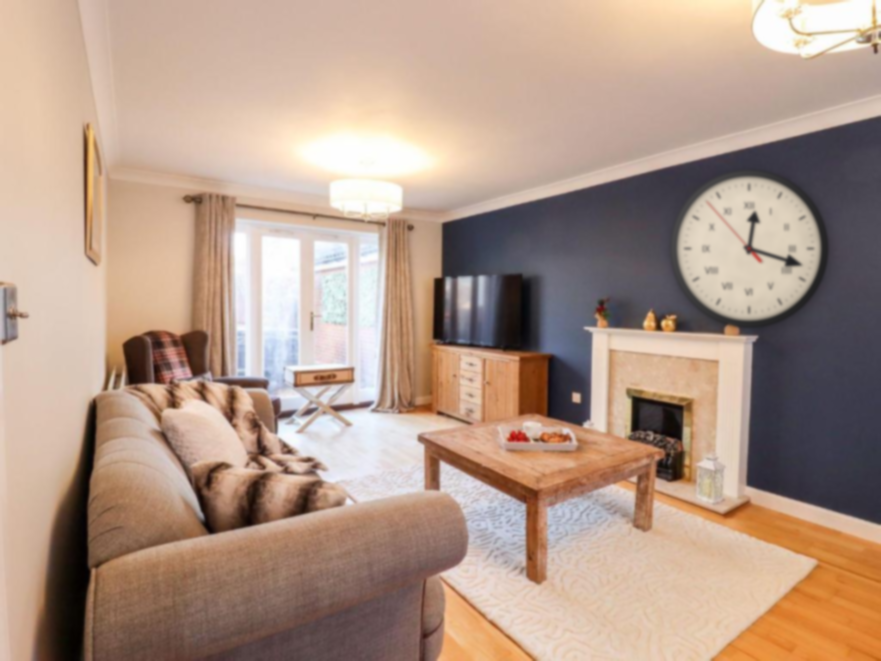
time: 12:17:53
